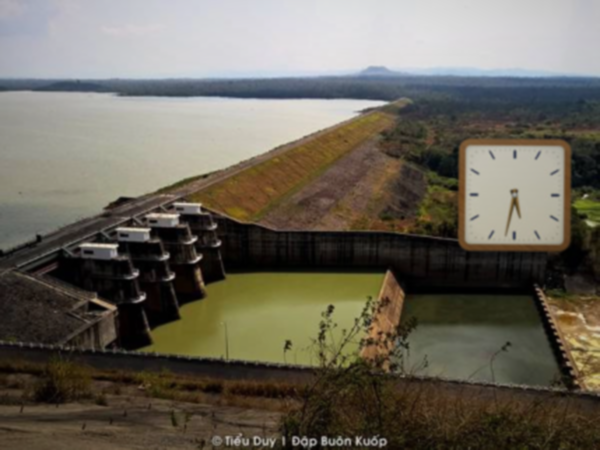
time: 5:32
